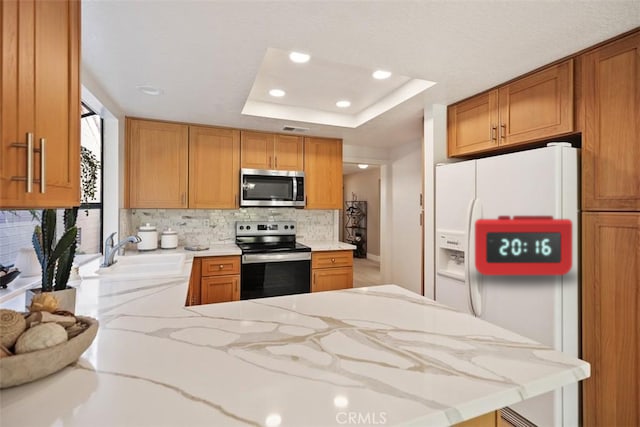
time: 20:16
